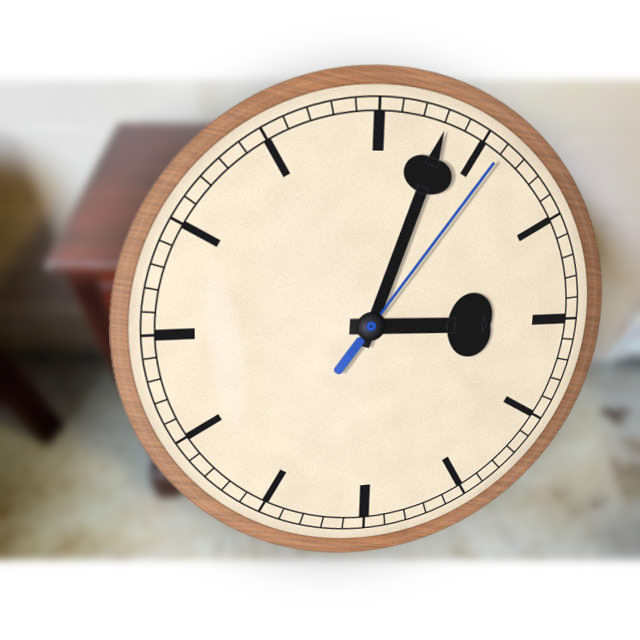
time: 3:03:06
